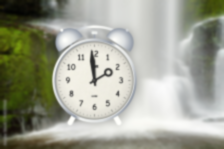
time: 1:59
